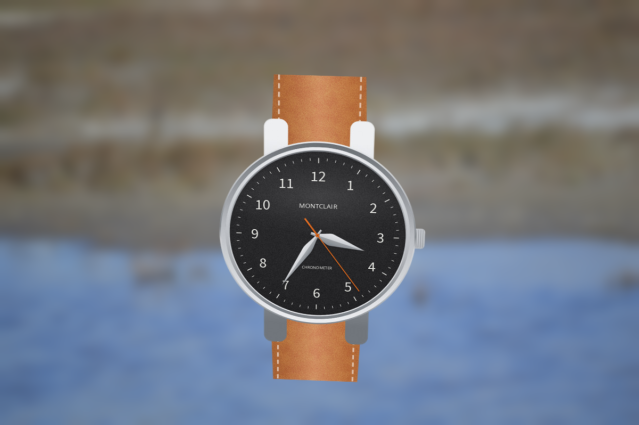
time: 3:35:24
